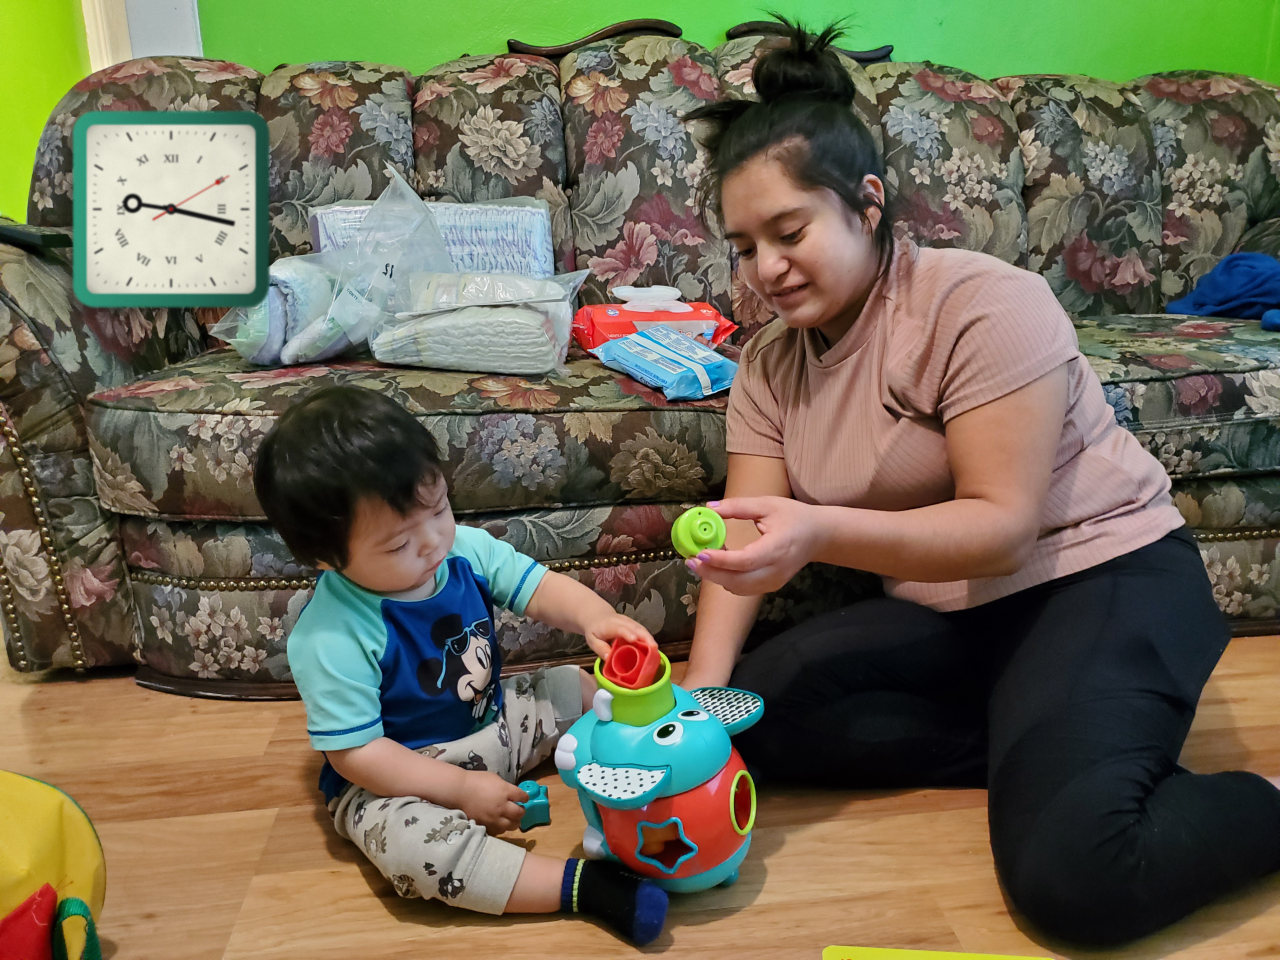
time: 9:17:10
